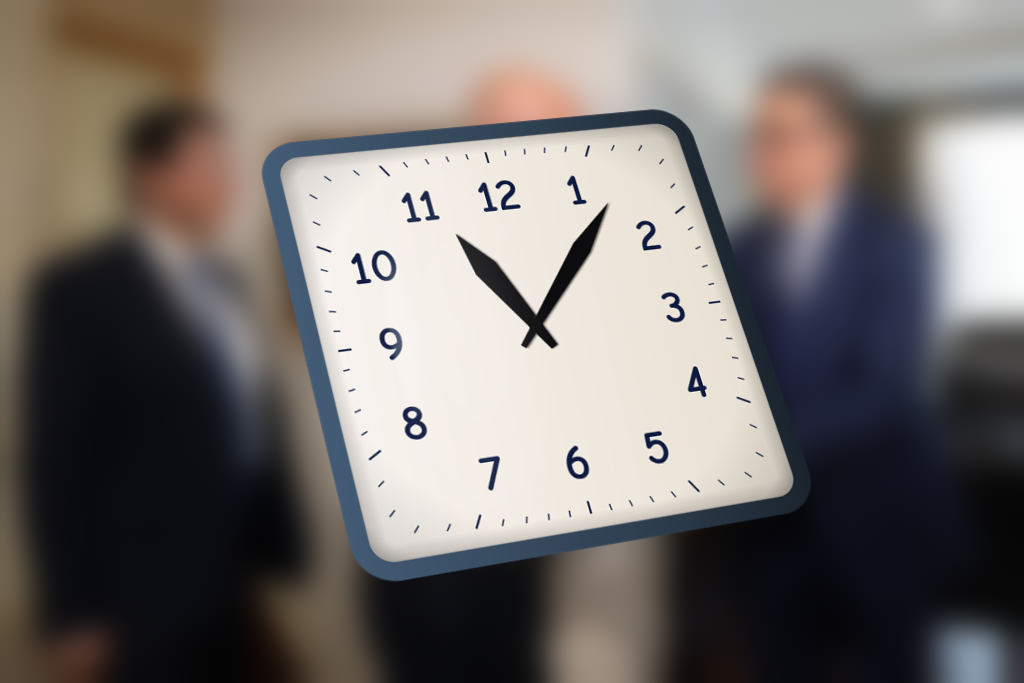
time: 11:07
